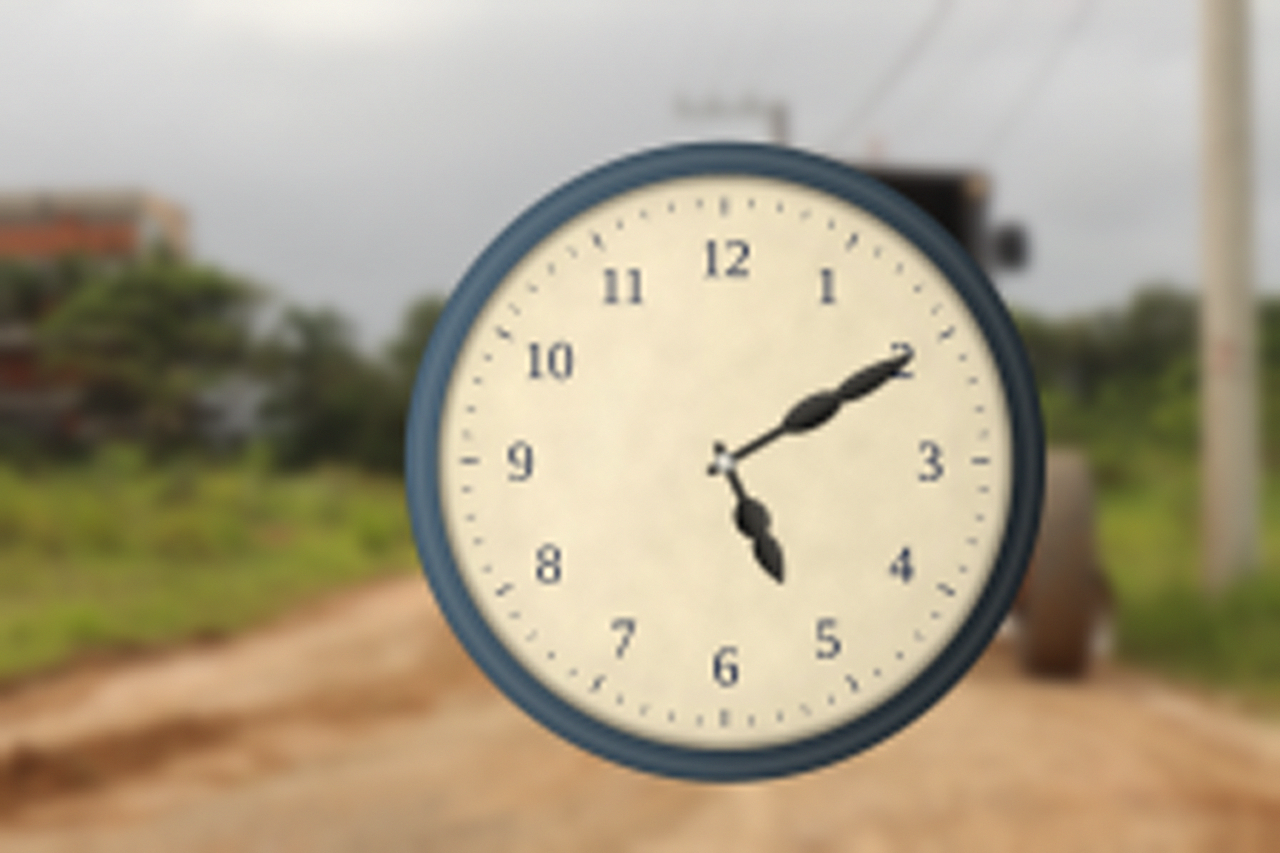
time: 5:10
